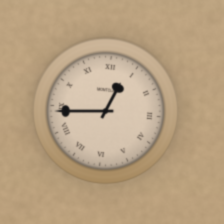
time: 12:44
